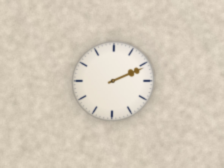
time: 2:11
